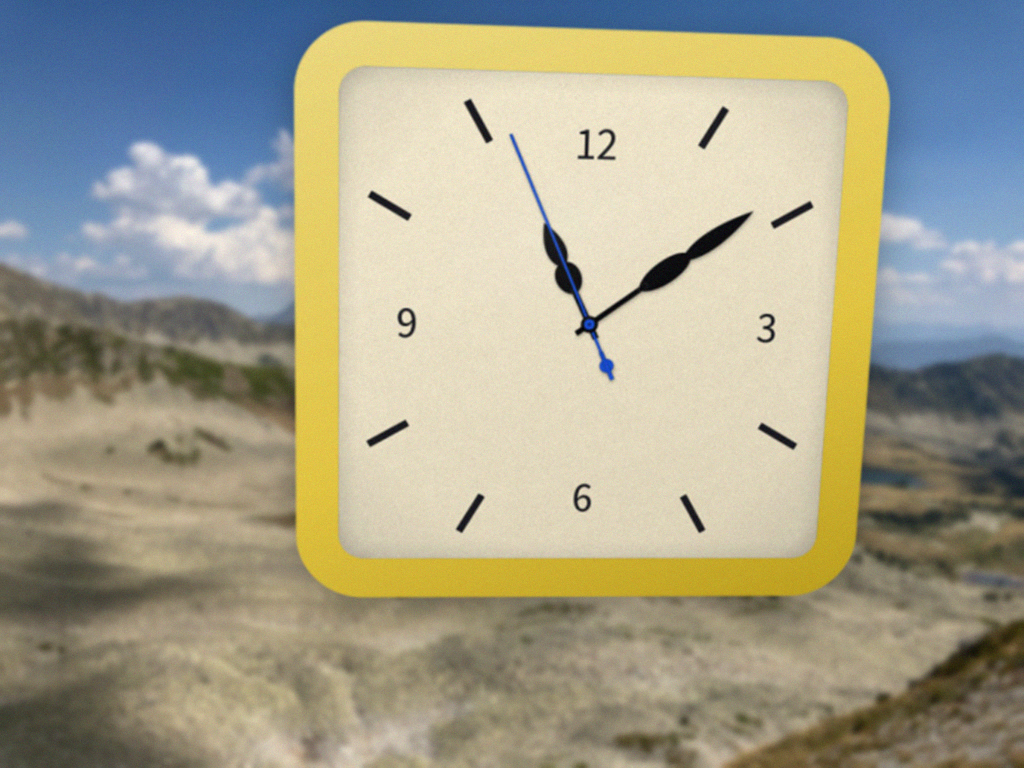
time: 11:08:56
